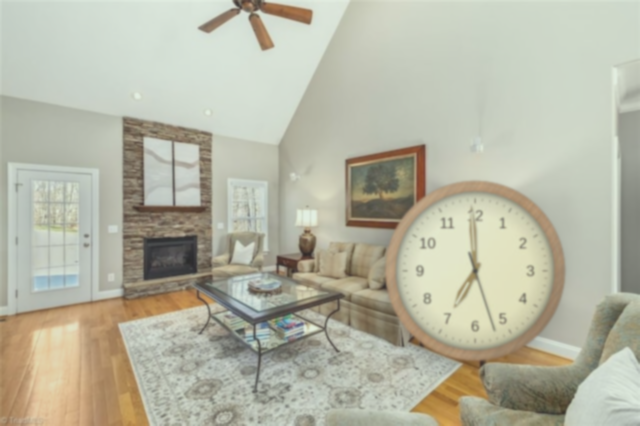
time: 6:59:27
